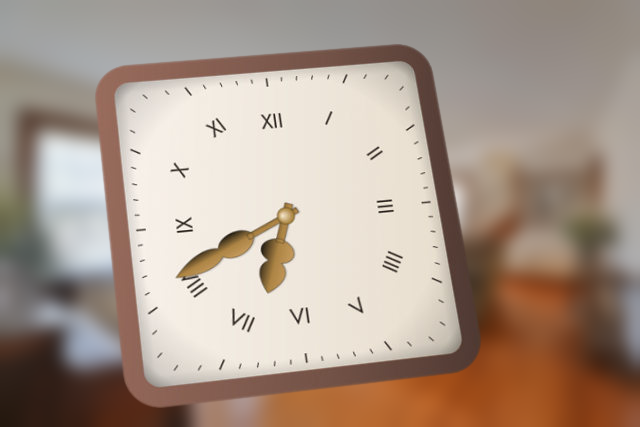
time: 6:41
